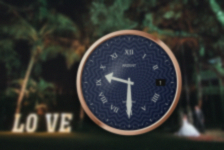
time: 9:30
